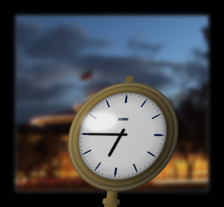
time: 6:45
